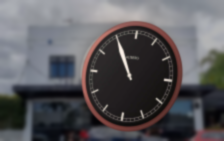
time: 10:55
